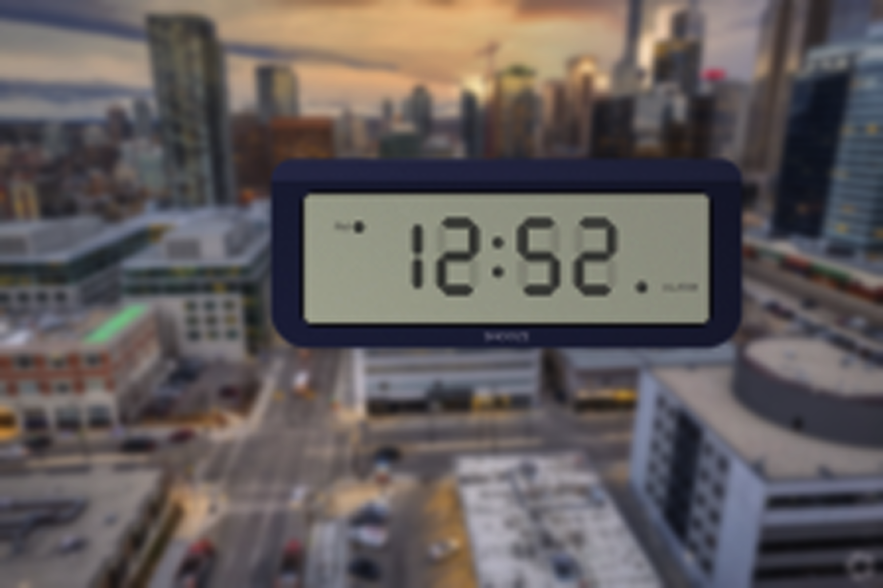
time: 12:52
